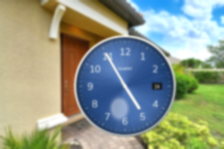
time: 4:55
